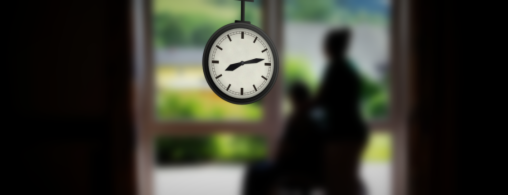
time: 8:13
